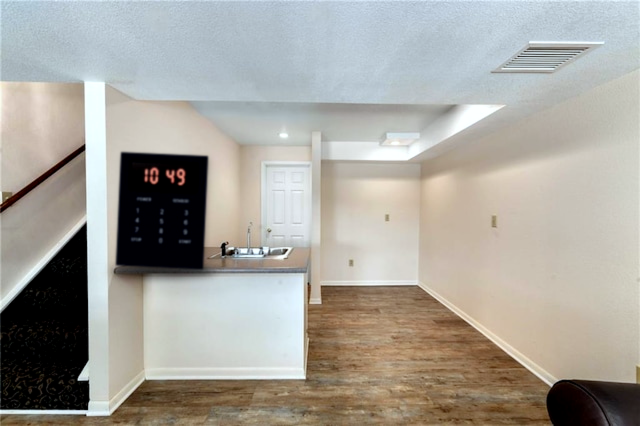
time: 10:49
